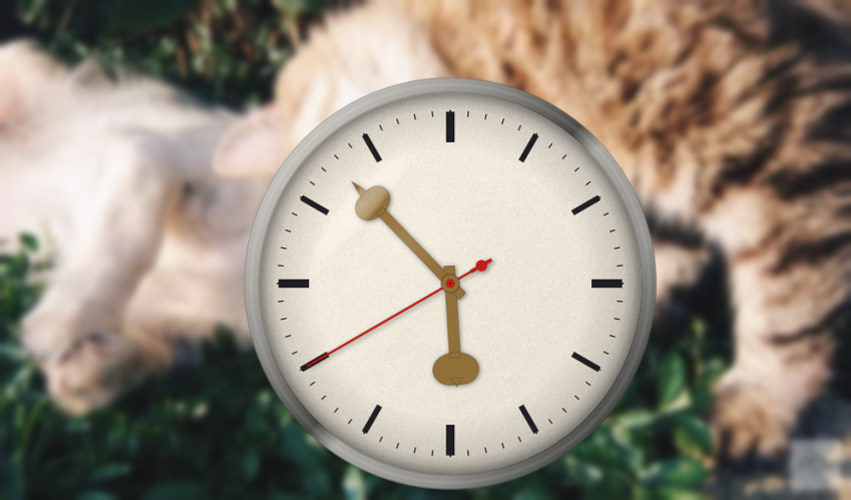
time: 5:52:40
